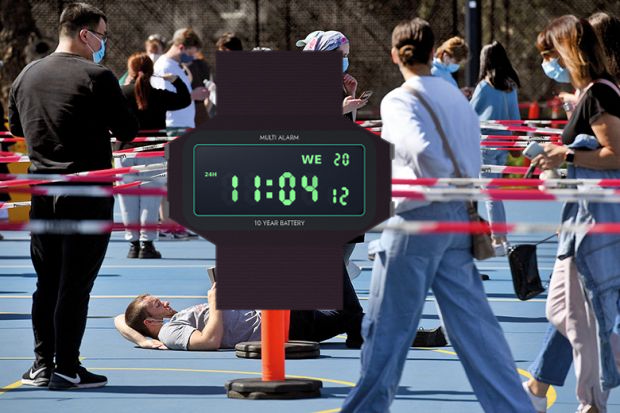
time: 11:04:12
